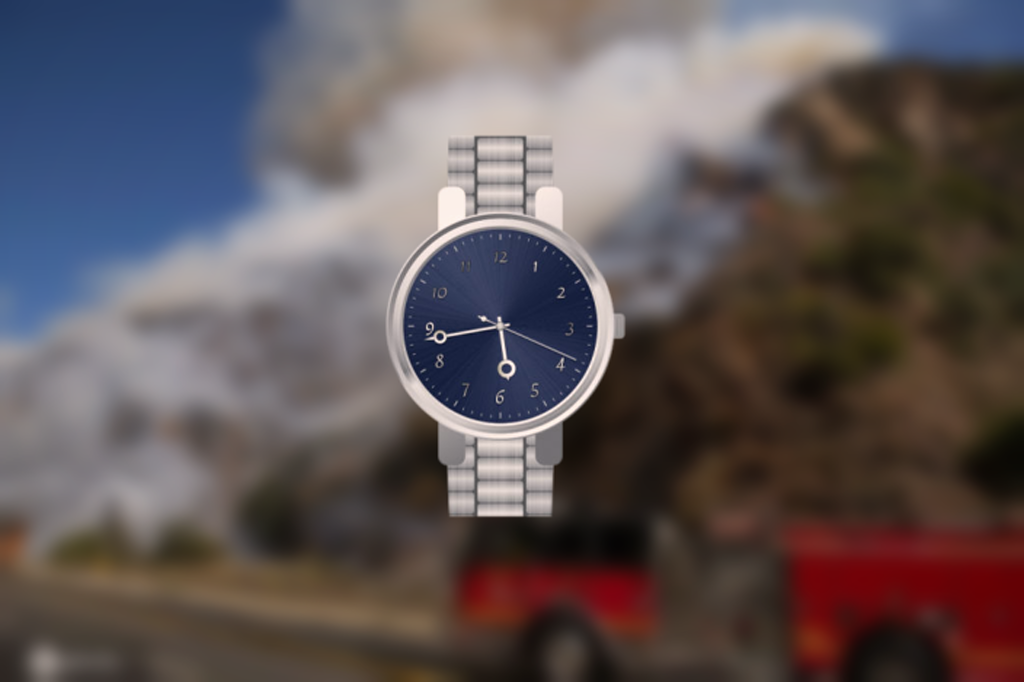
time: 5:43:19
